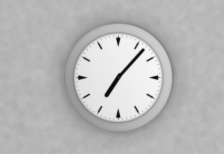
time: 7:07
